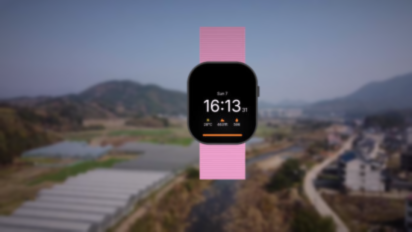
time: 16:13
